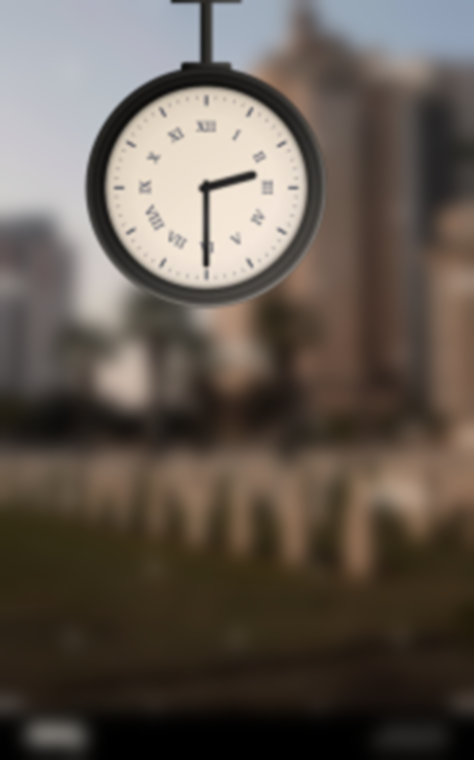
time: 2:30
